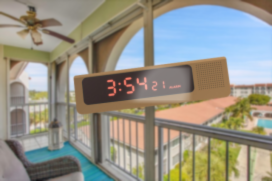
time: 3:54:21
